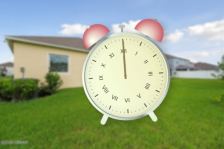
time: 12:00
